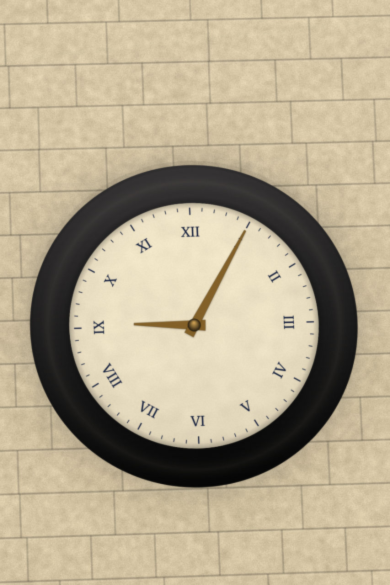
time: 9:05
